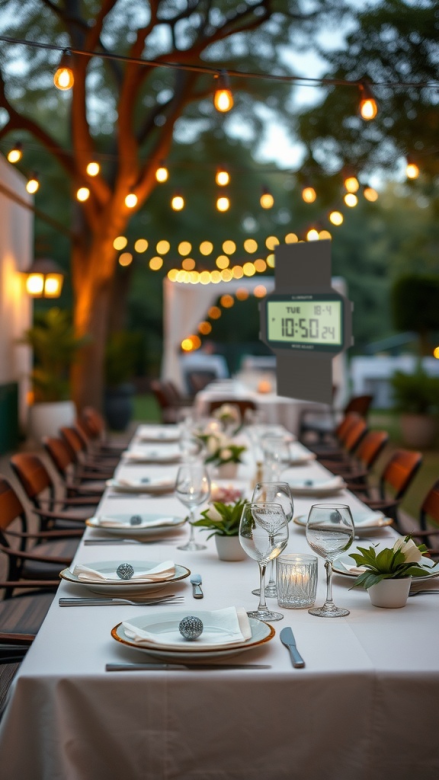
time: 10:50:24
